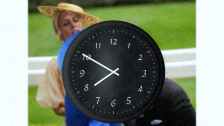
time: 7:50
